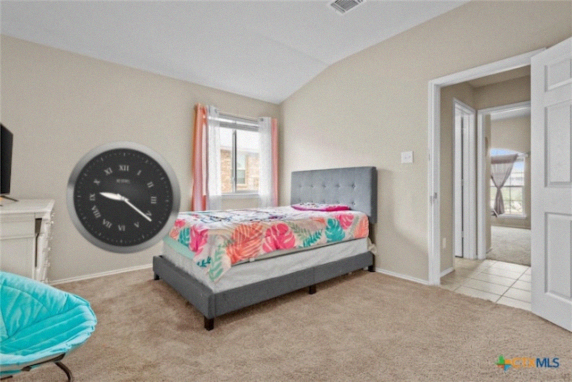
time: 9:21
